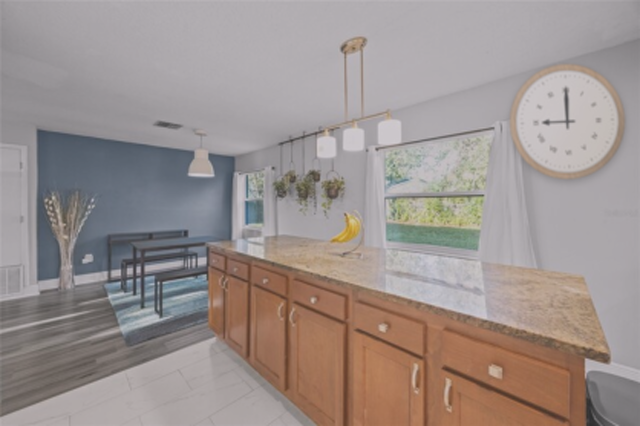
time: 9:00
